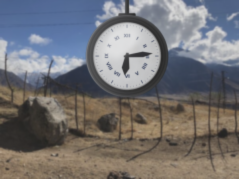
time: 6:14
